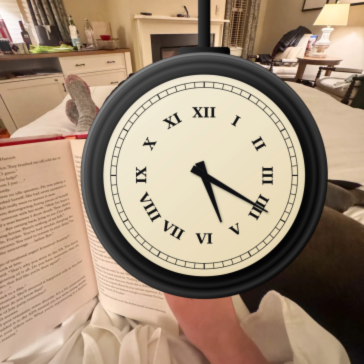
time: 5:20
